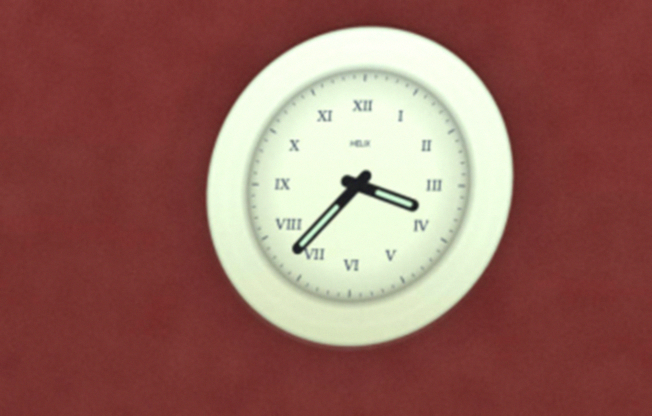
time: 3:37
